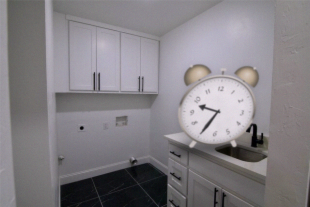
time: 9:35
